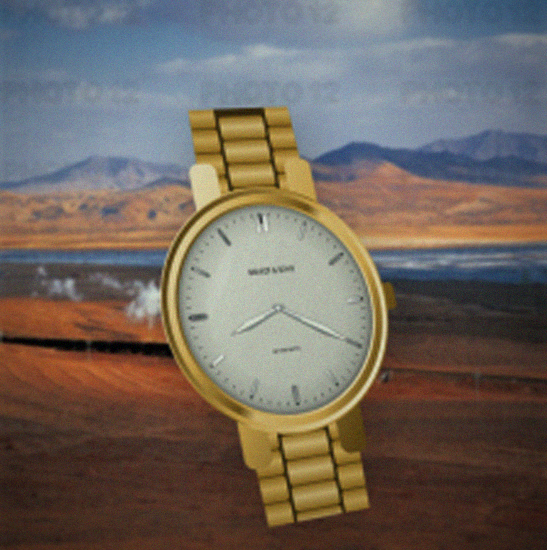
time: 8:20
